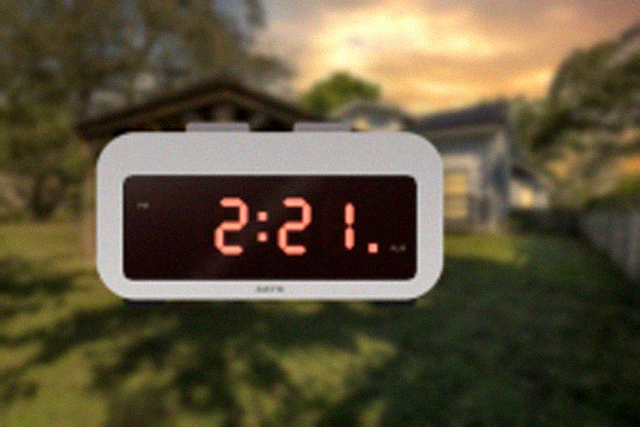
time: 2:21
